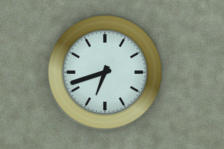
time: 6:42
